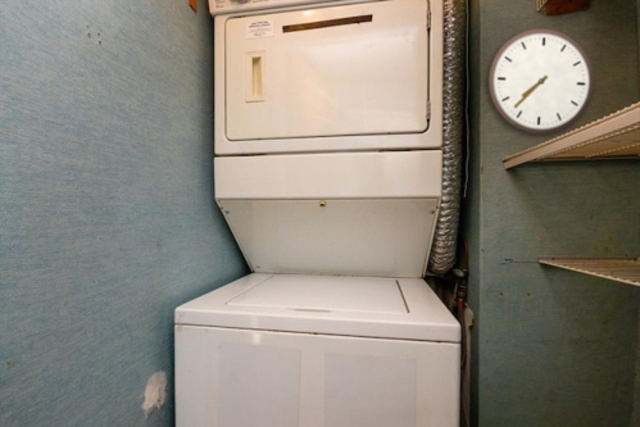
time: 7:37
